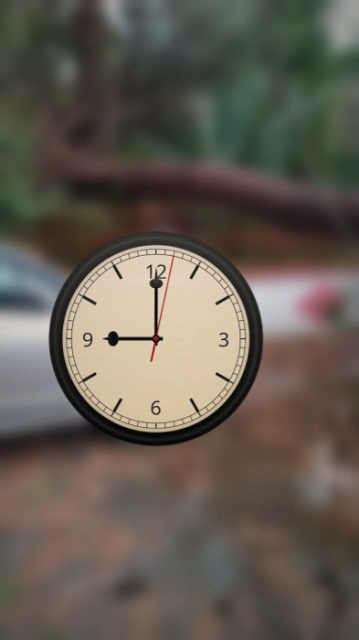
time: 9:00:02
